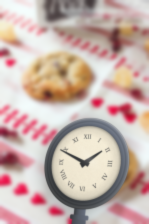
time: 1:49
